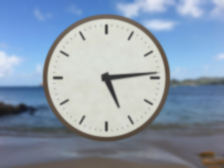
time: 5:14
